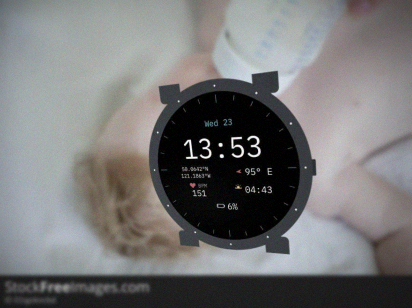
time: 13:53
